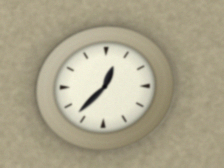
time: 12:37
